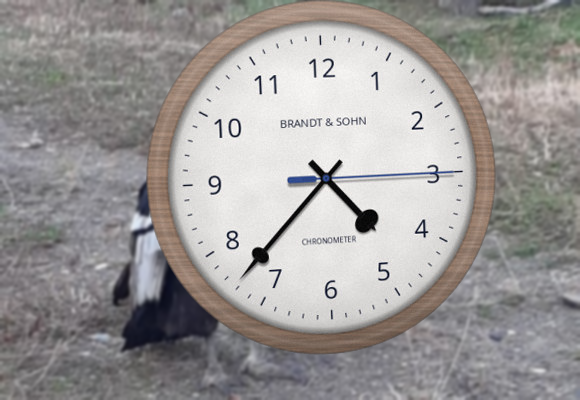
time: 4:37:15
